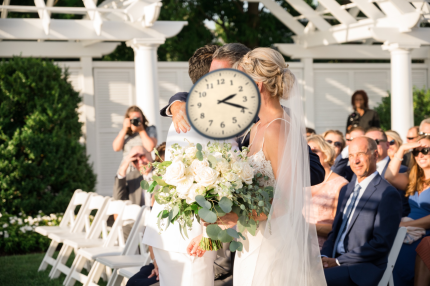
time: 2:19
